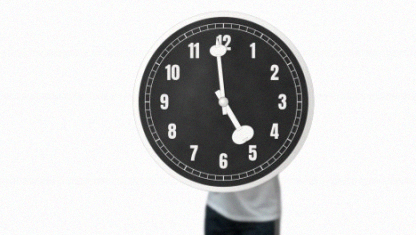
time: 4:59
